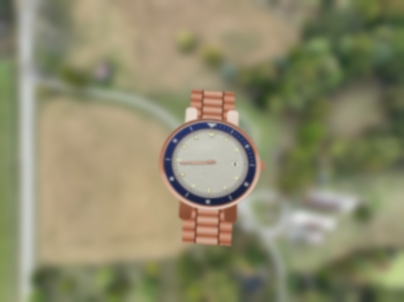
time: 8:44
